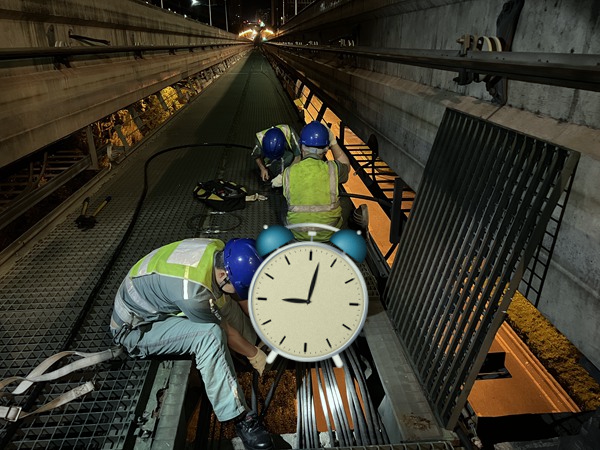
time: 9:02
